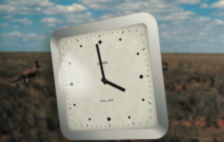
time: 3:59
